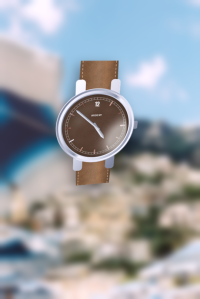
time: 4:52
